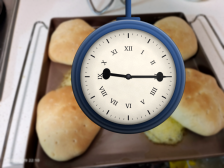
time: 9:15
